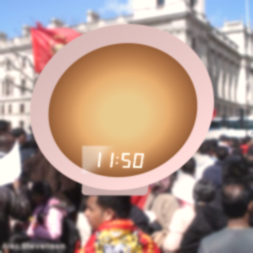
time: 11:50
